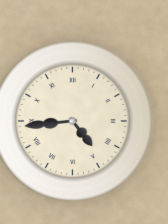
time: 4:44
